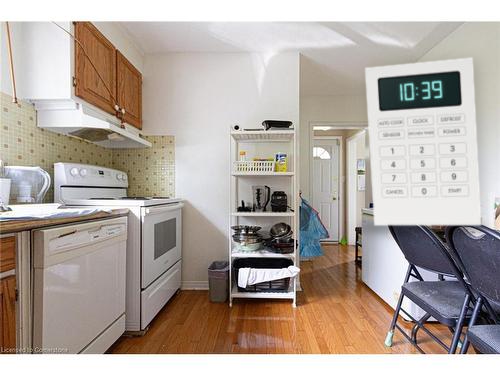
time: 10:39
